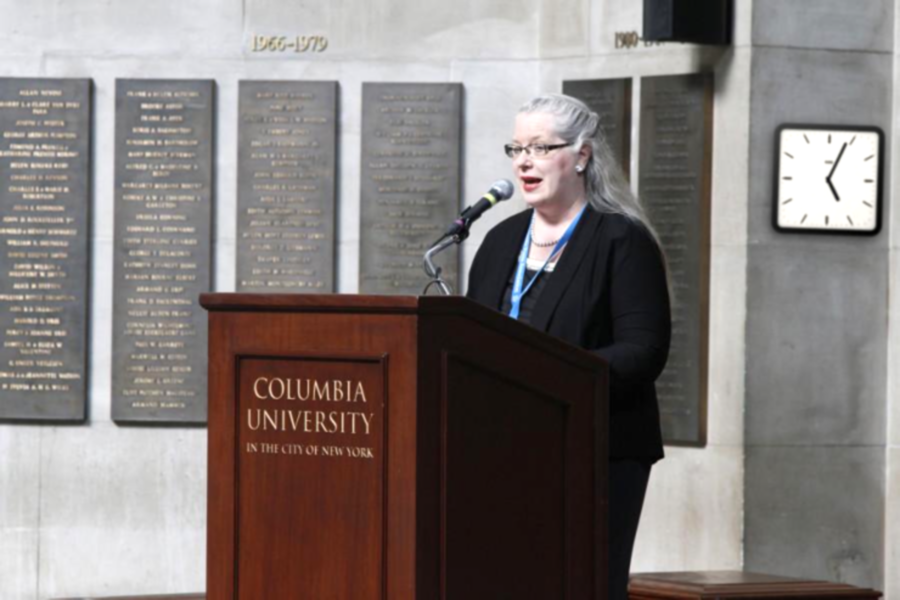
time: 5:04
